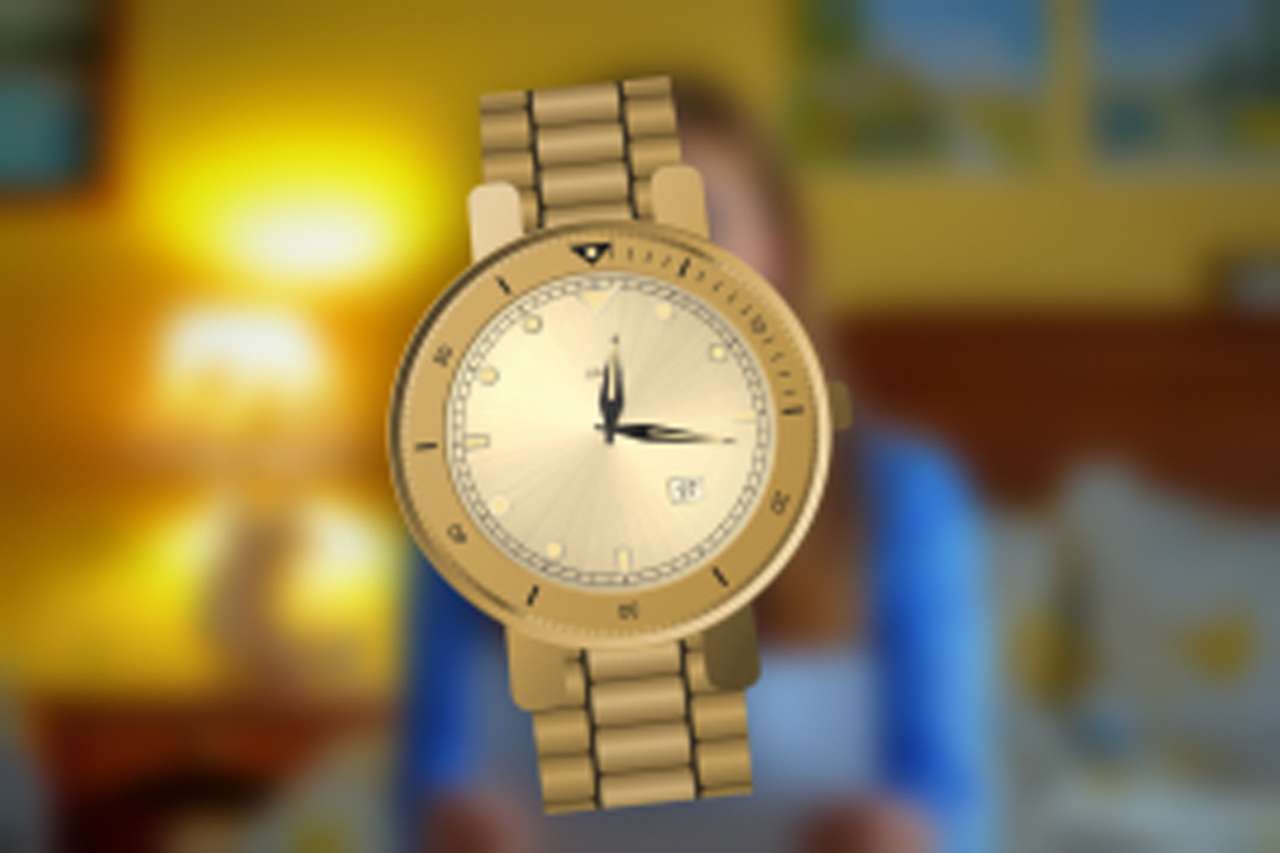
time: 12:17
